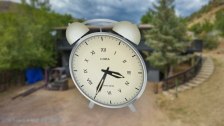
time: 3:35
